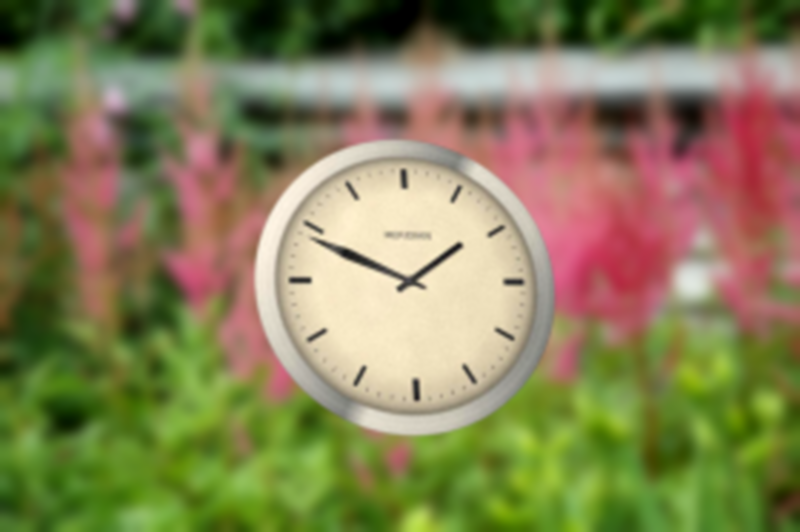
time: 1:49
